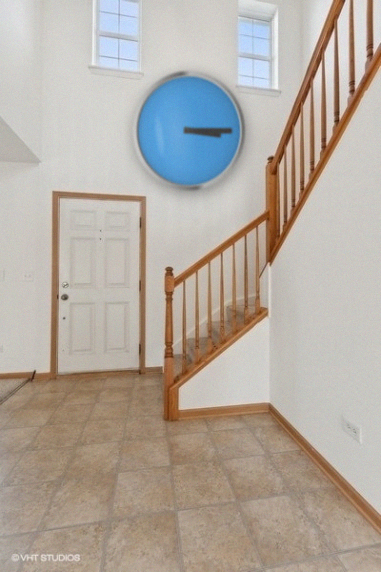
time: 3:15
